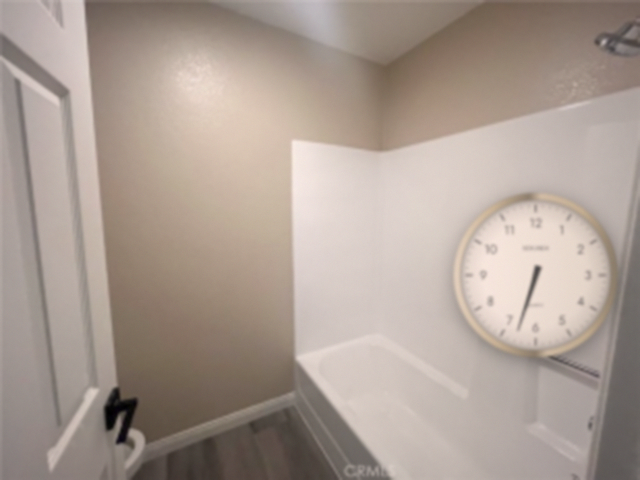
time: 6:33
